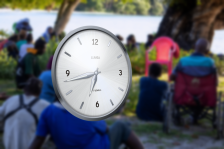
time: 6:43
